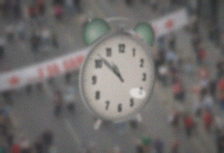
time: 10:52
